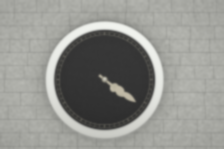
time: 4:21
